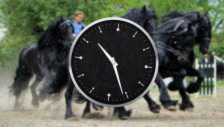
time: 10:26
